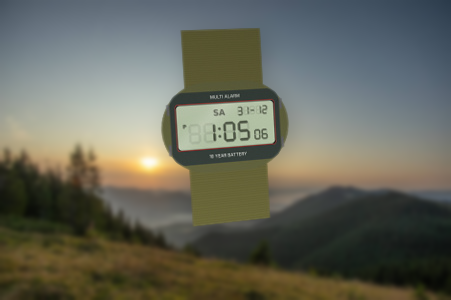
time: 1:05:06
